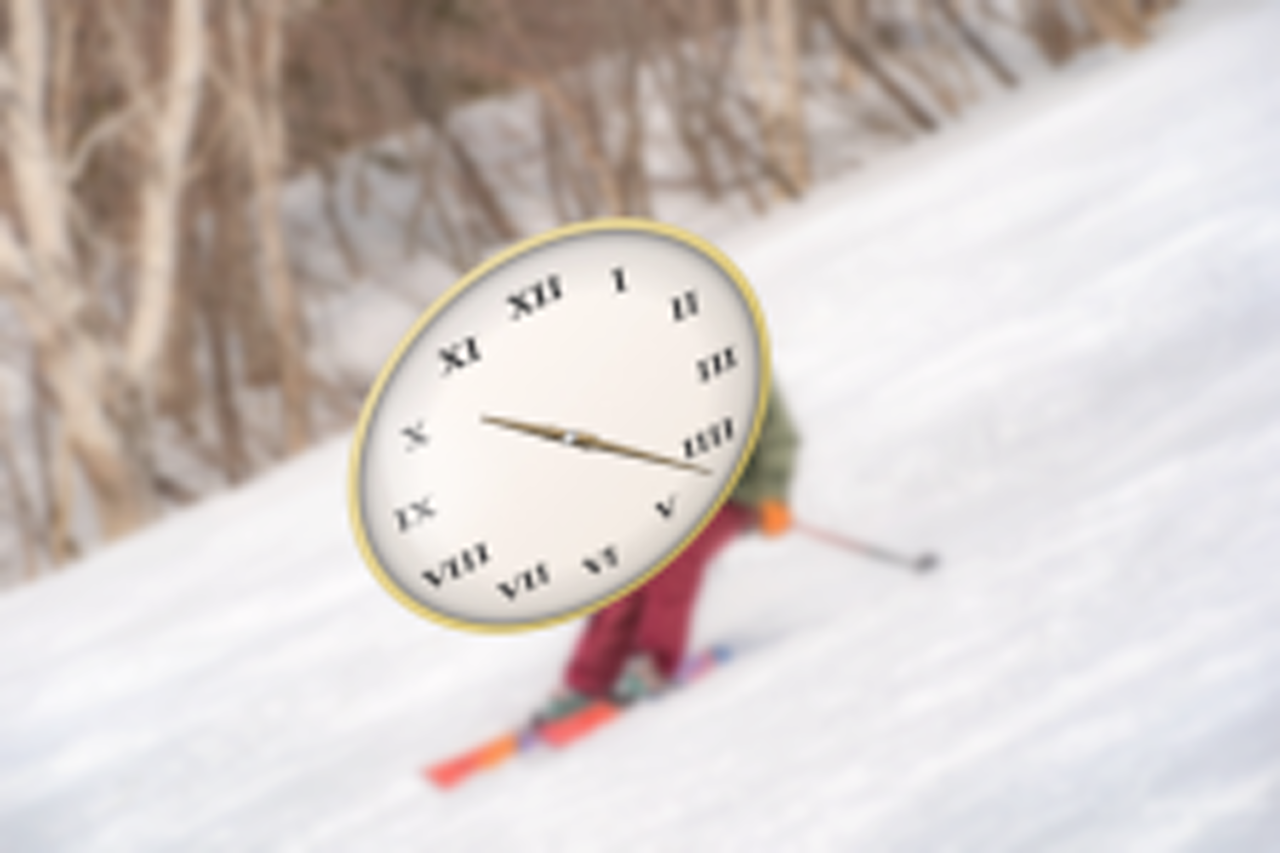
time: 10:22
